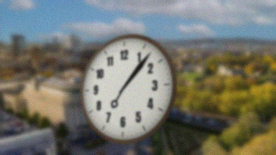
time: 7:07
